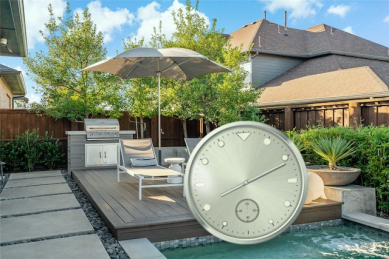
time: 8:11
